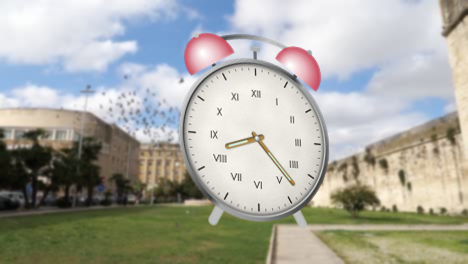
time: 8:23
